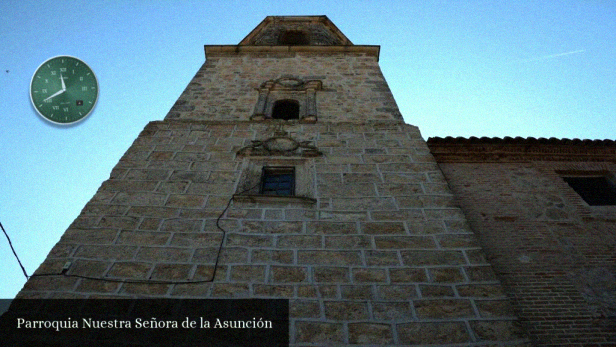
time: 11:41
